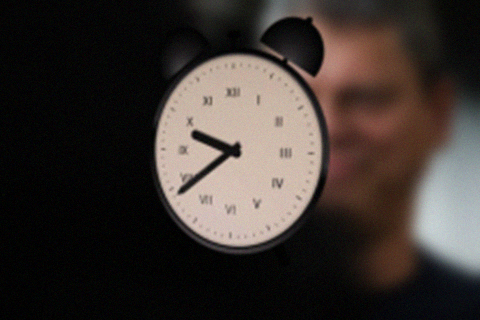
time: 9:39
